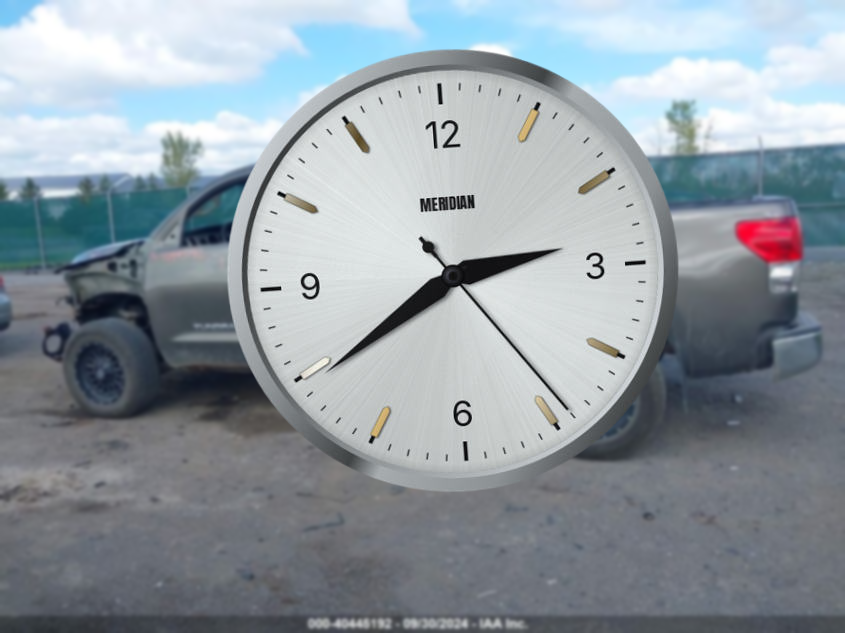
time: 2:39:24
